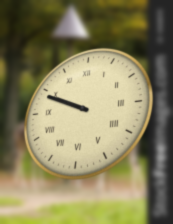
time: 9:49
